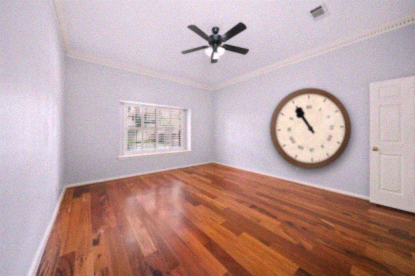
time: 10:55
